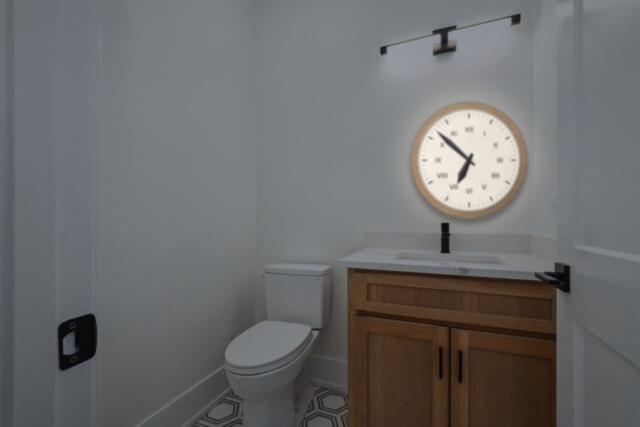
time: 6:52
